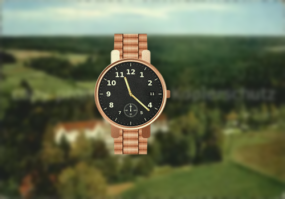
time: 11:22
